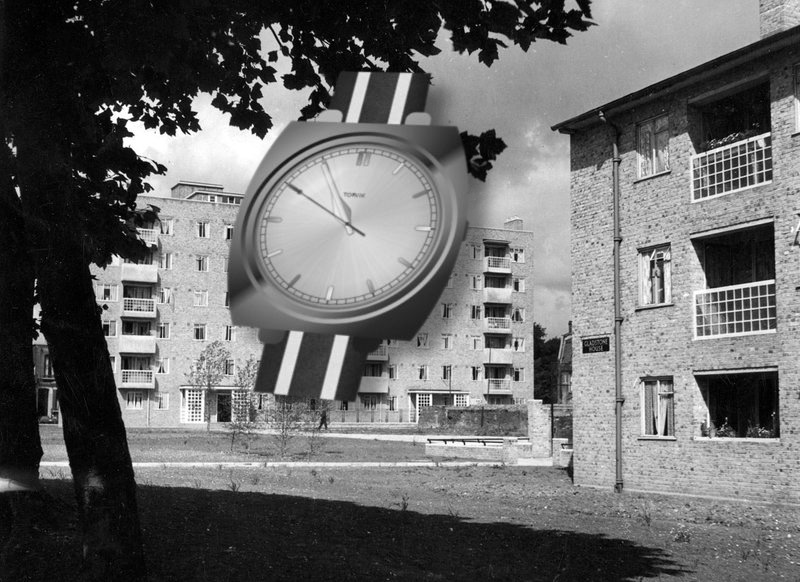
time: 10:54:50
